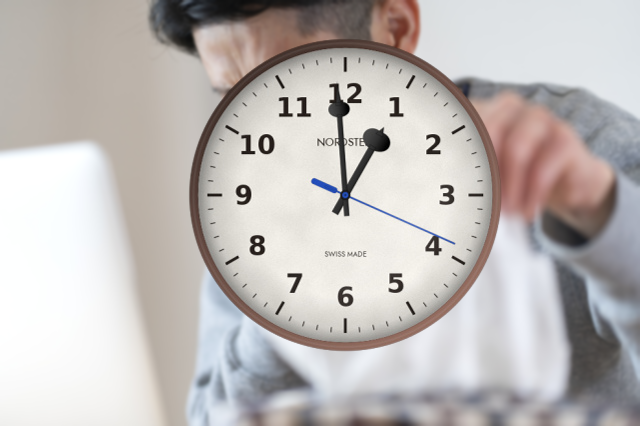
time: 12:59:19
